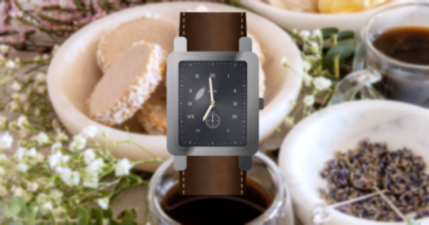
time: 6:59
